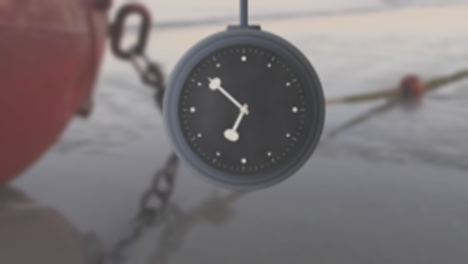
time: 6:52
